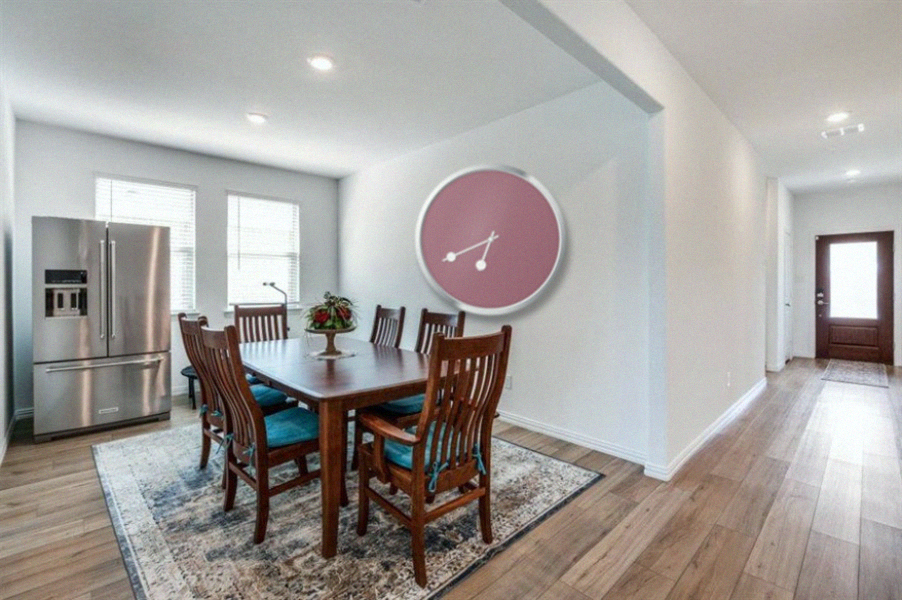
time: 6:41
